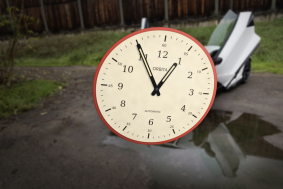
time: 12:55
